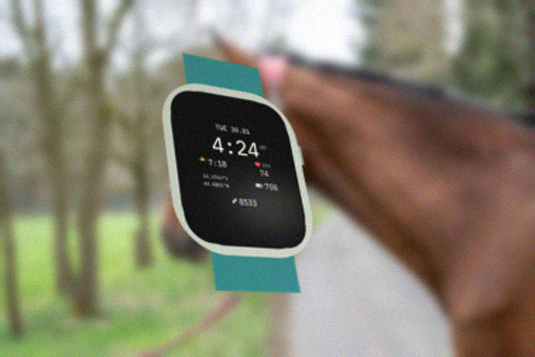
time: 4:24
